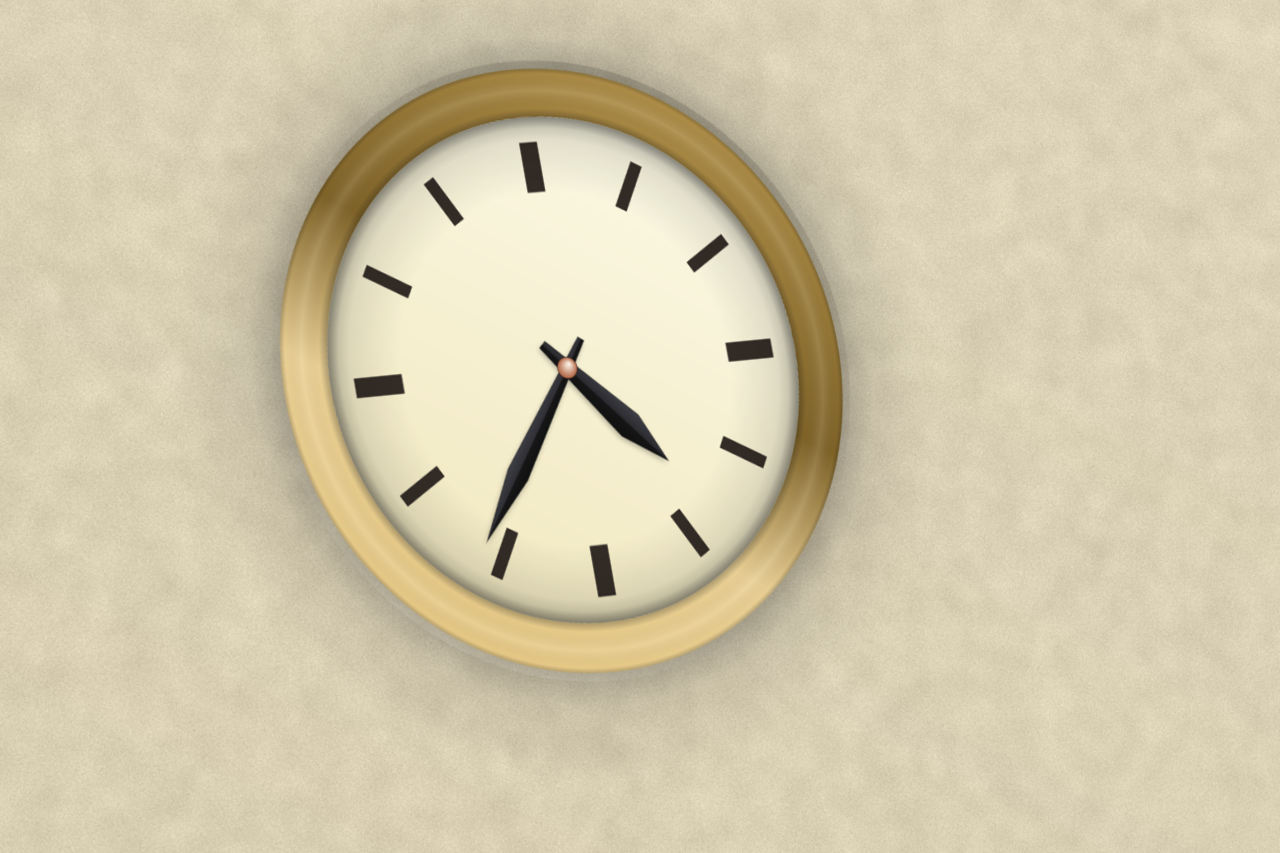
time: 4:36
